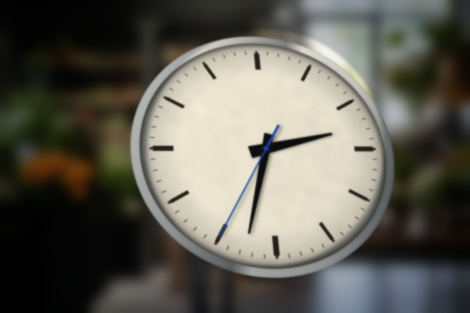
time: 2:32:35
